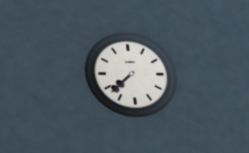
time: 7:38
